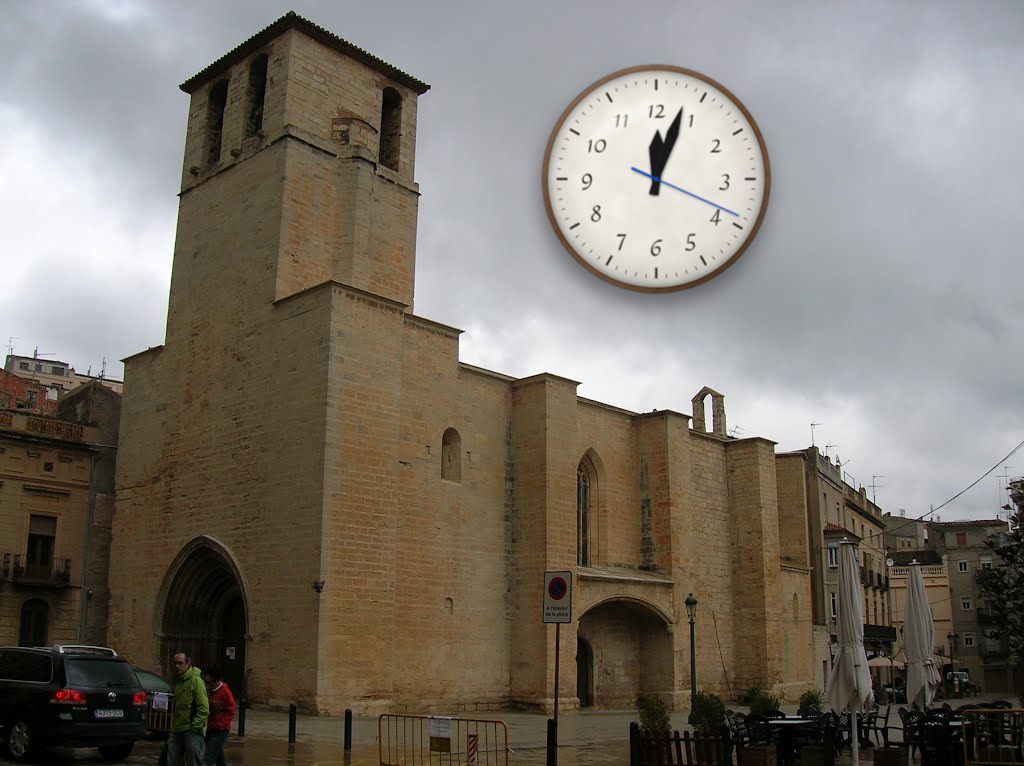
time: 12:03:19
